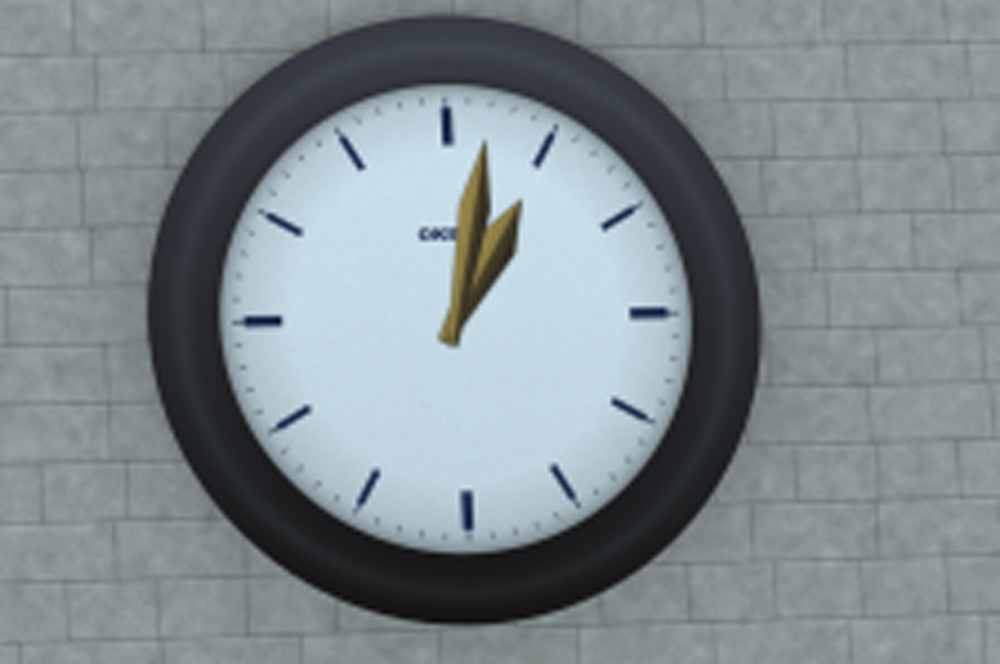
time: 1:02
